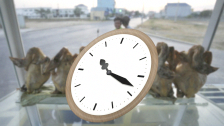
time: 10:18
